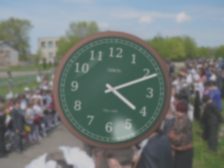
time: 4:11
